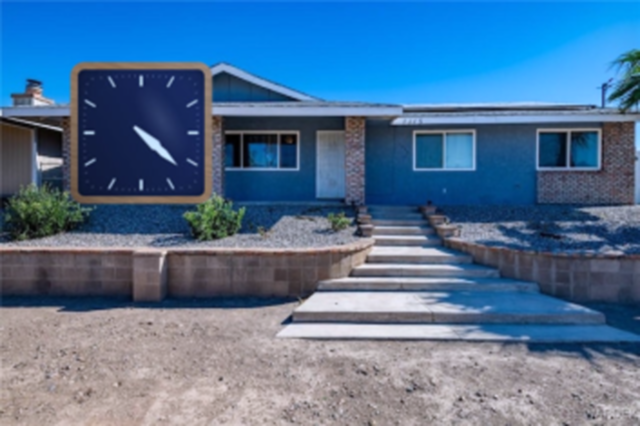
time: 4:22
